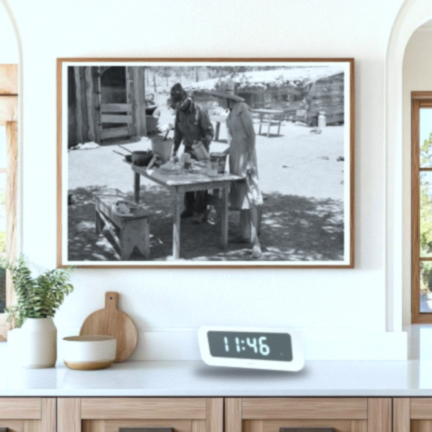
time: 11:46
